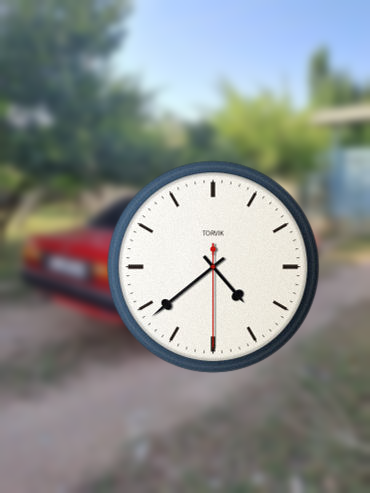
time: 4:38:30
